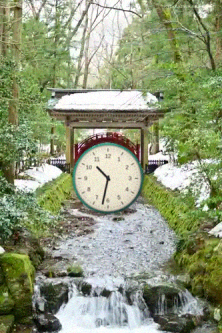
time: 10:32
